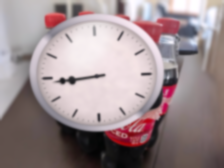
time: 8:44
